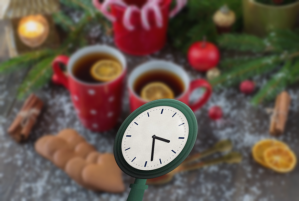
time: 3:28
